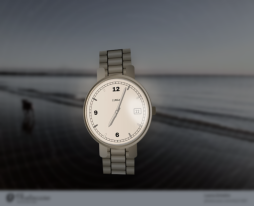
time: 7:04
